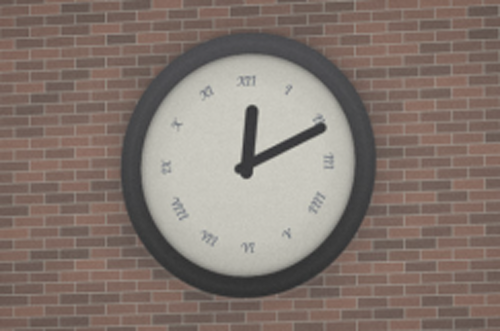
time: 12:11
